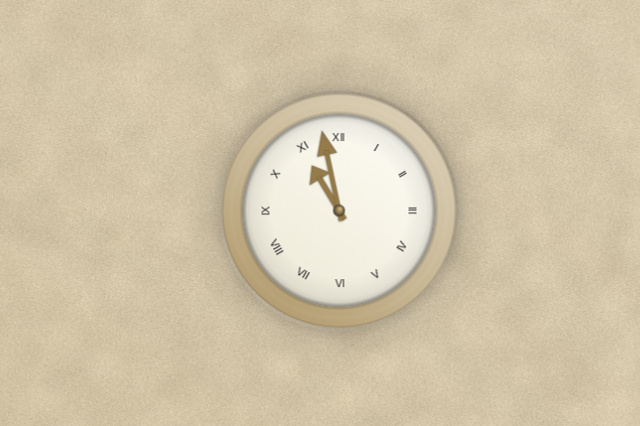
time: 10:58
